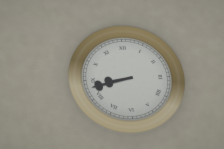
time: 8:43
